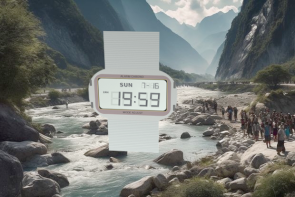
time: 19:59
